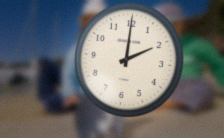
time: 2:00
